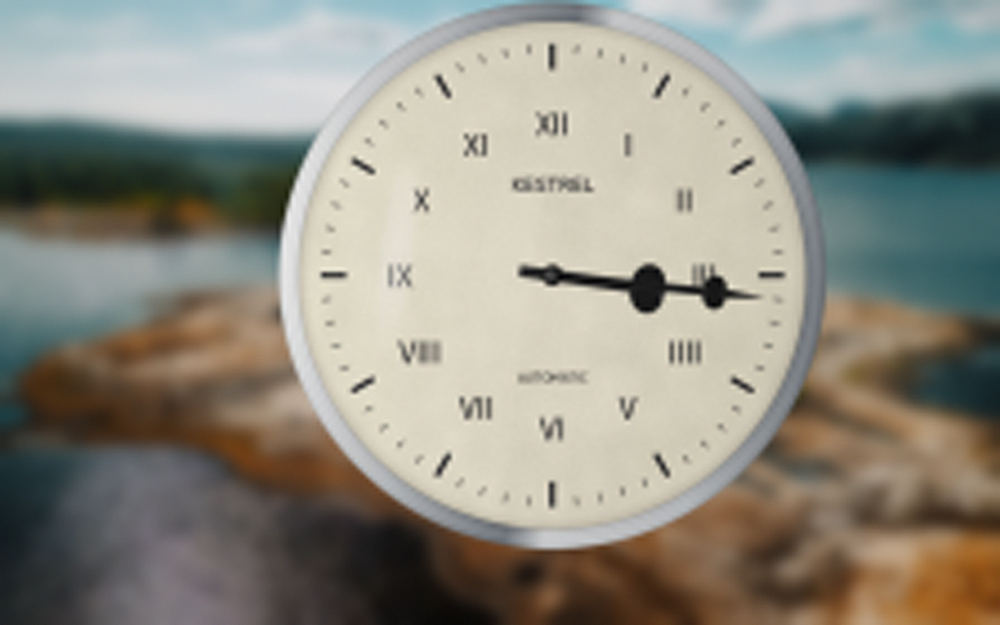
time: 3:16
